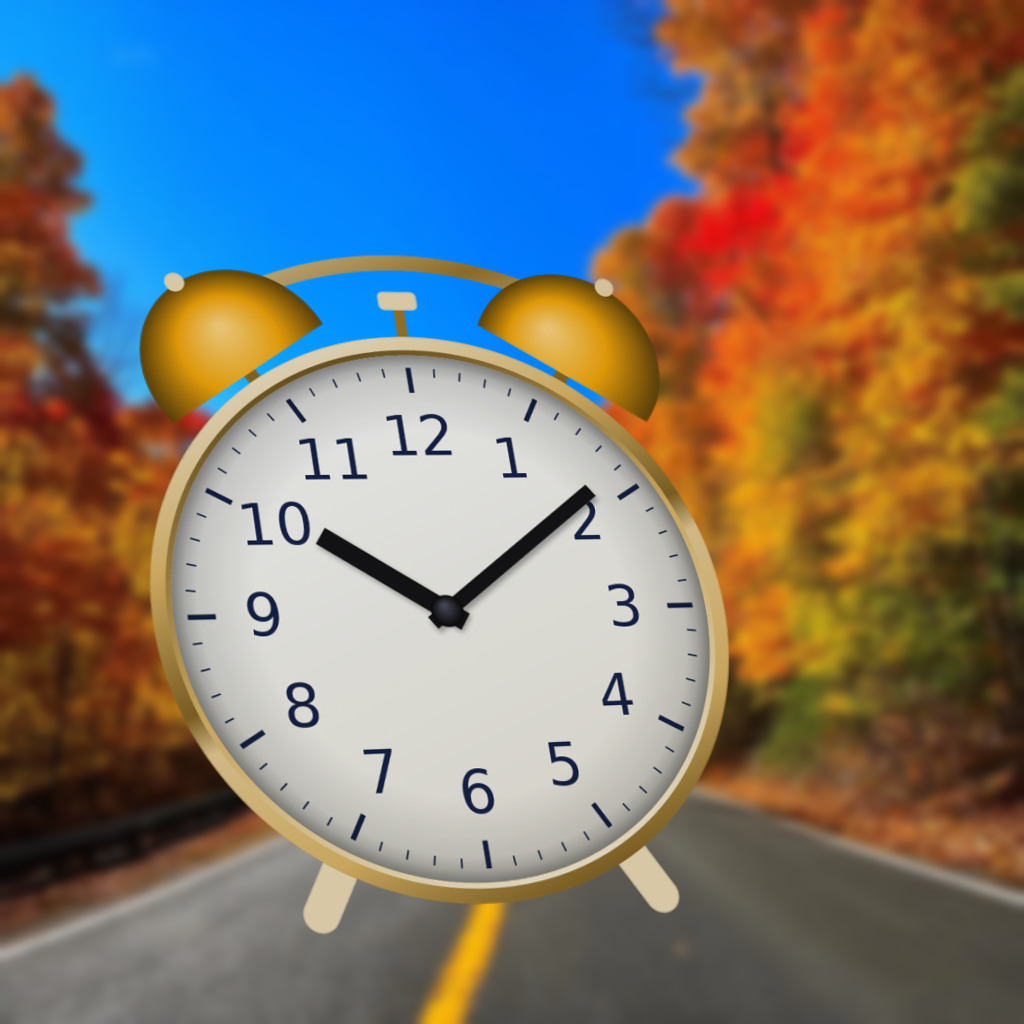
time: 10:09
